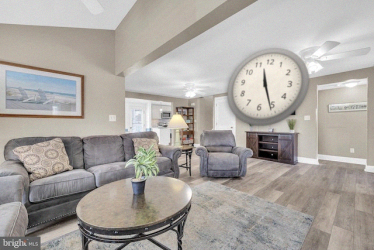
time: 11:26
